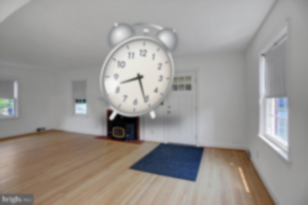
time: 8:26
